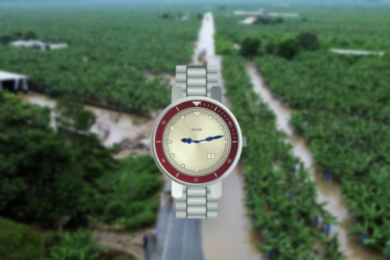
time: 9:13
